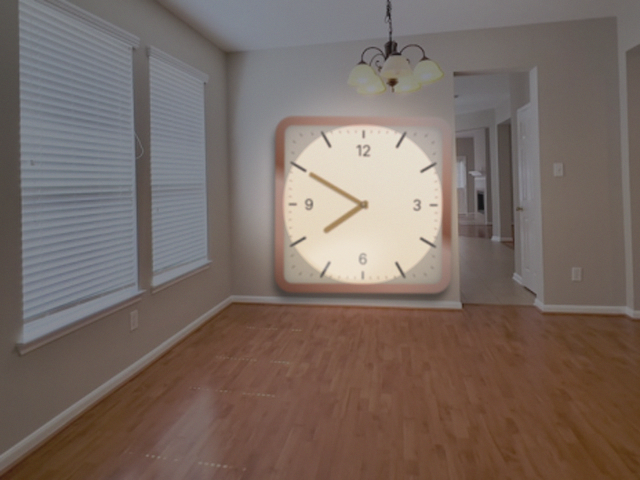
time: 7:50
